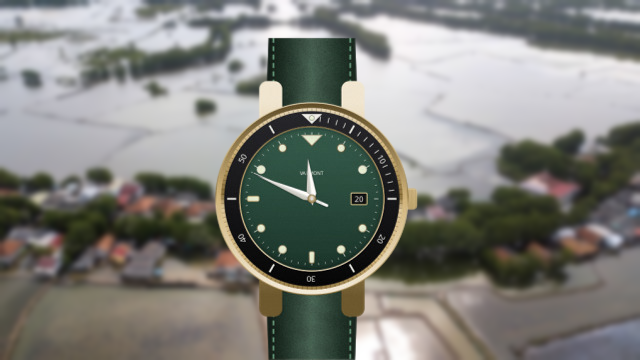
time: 11:48:49
